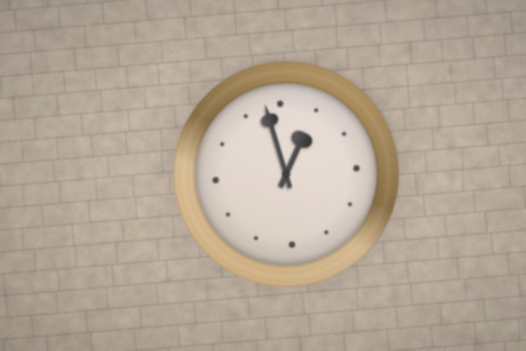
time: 12:58
